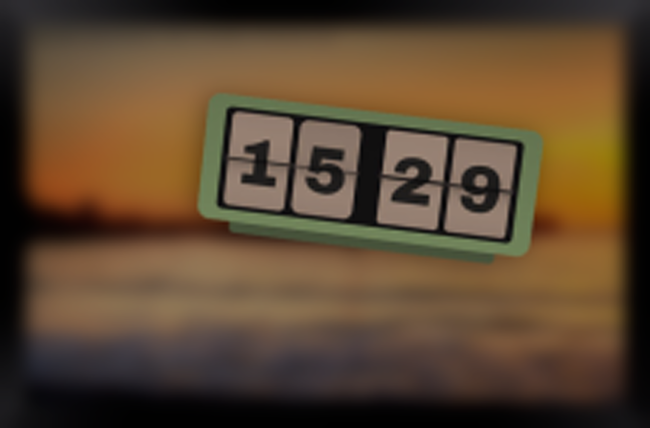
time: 15:29
